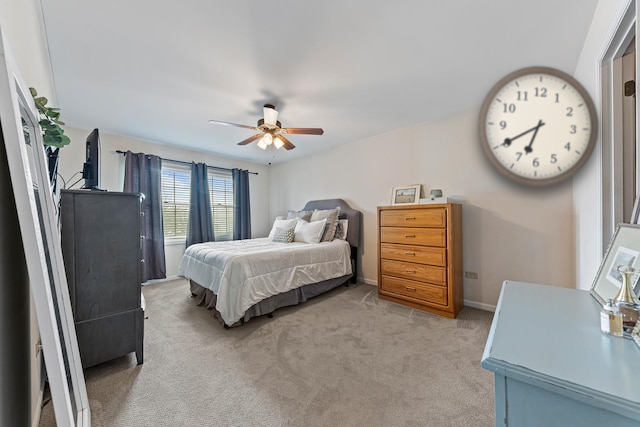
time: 6:40
